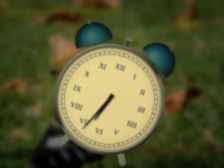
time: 6:34
